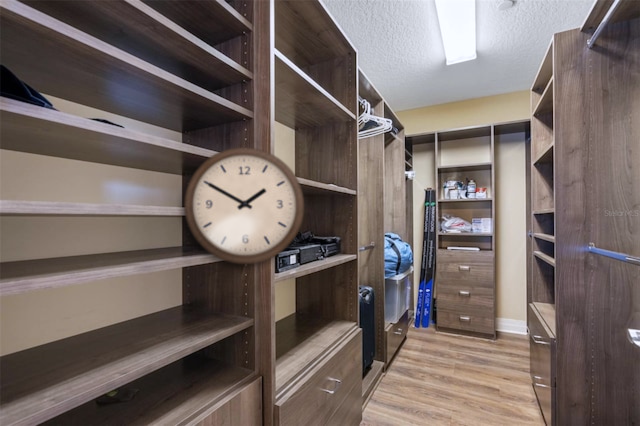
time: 1:50
